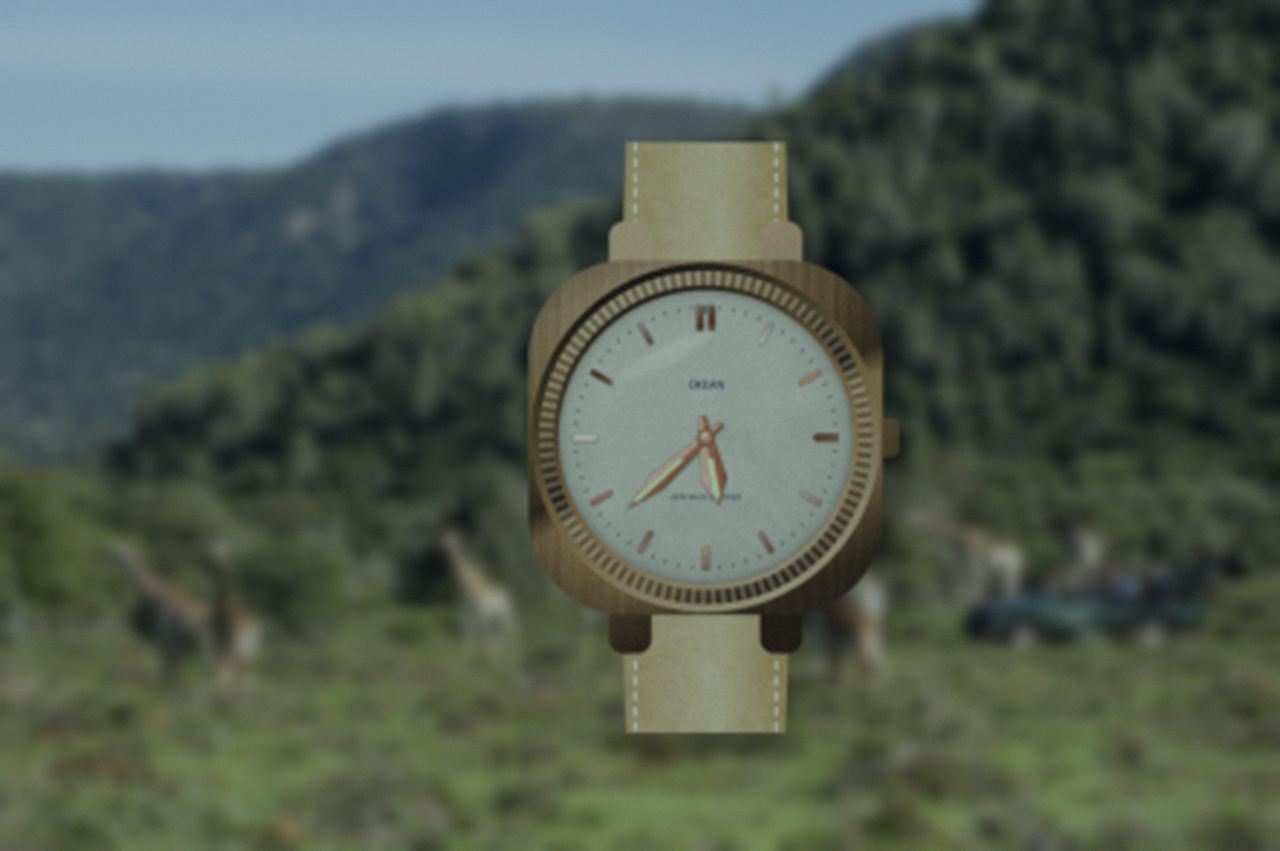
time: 5:38
